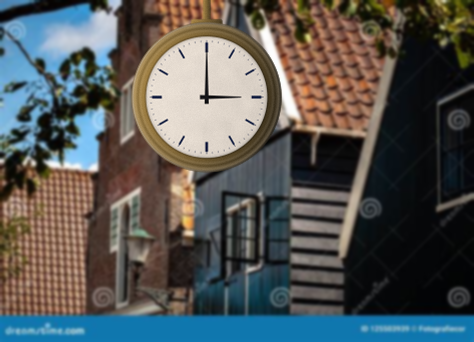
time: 3:00
